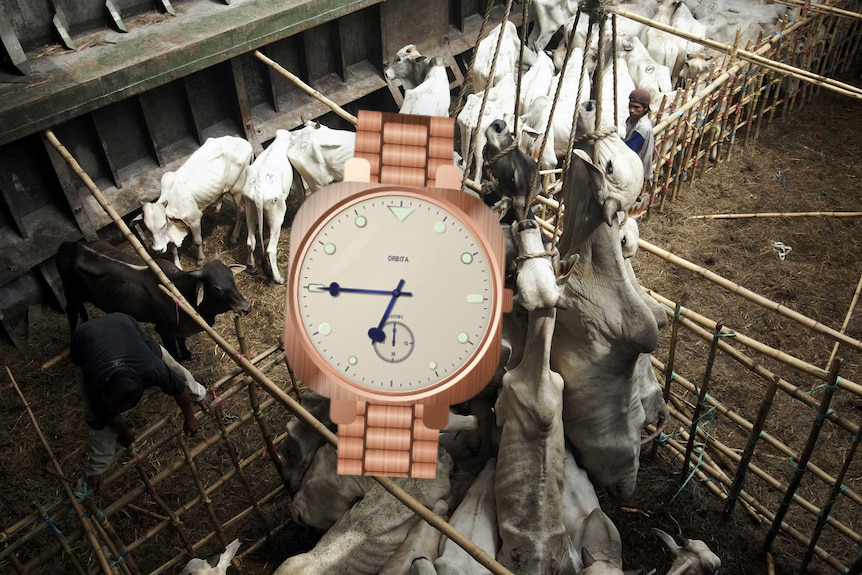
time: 6:45
